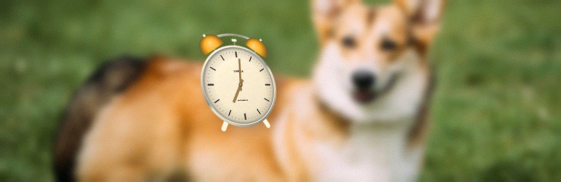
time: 7:01
